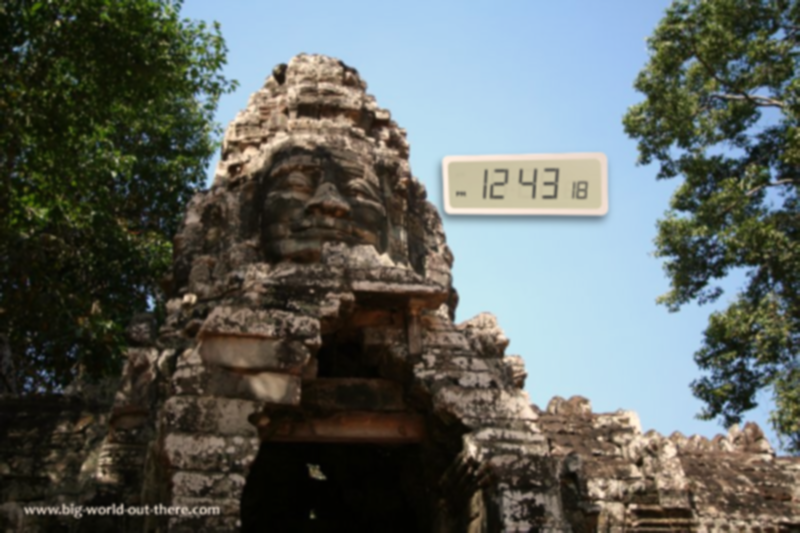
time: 12:43:18
